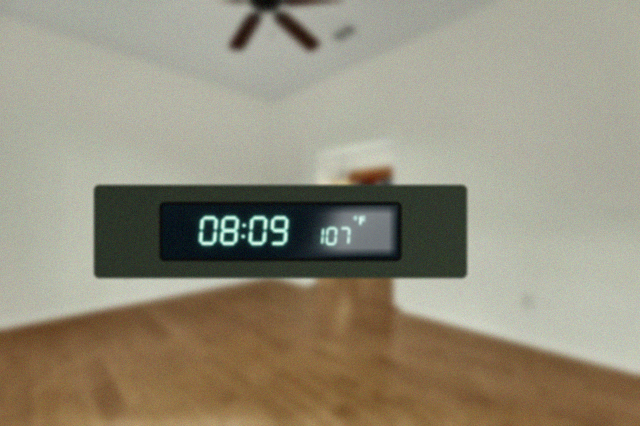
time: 8:09
